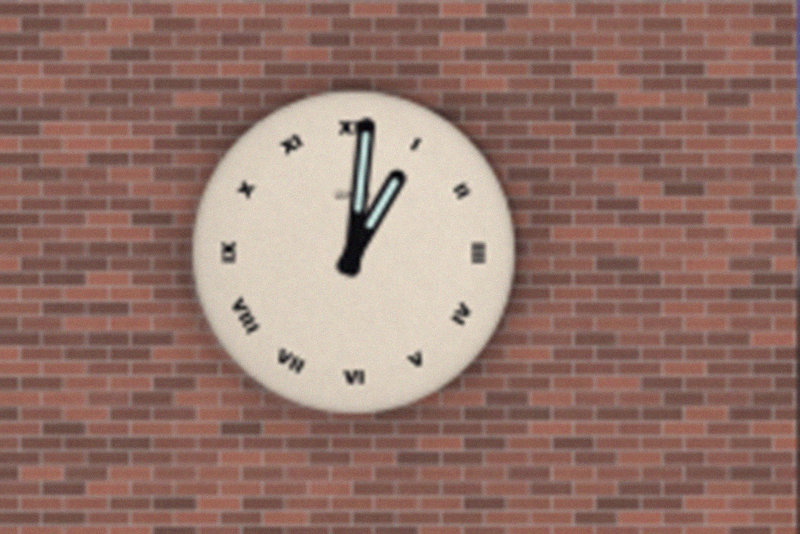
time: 1:01
